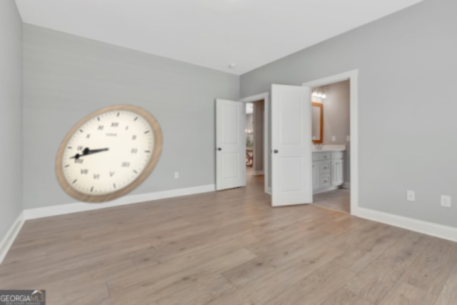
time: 8:42
